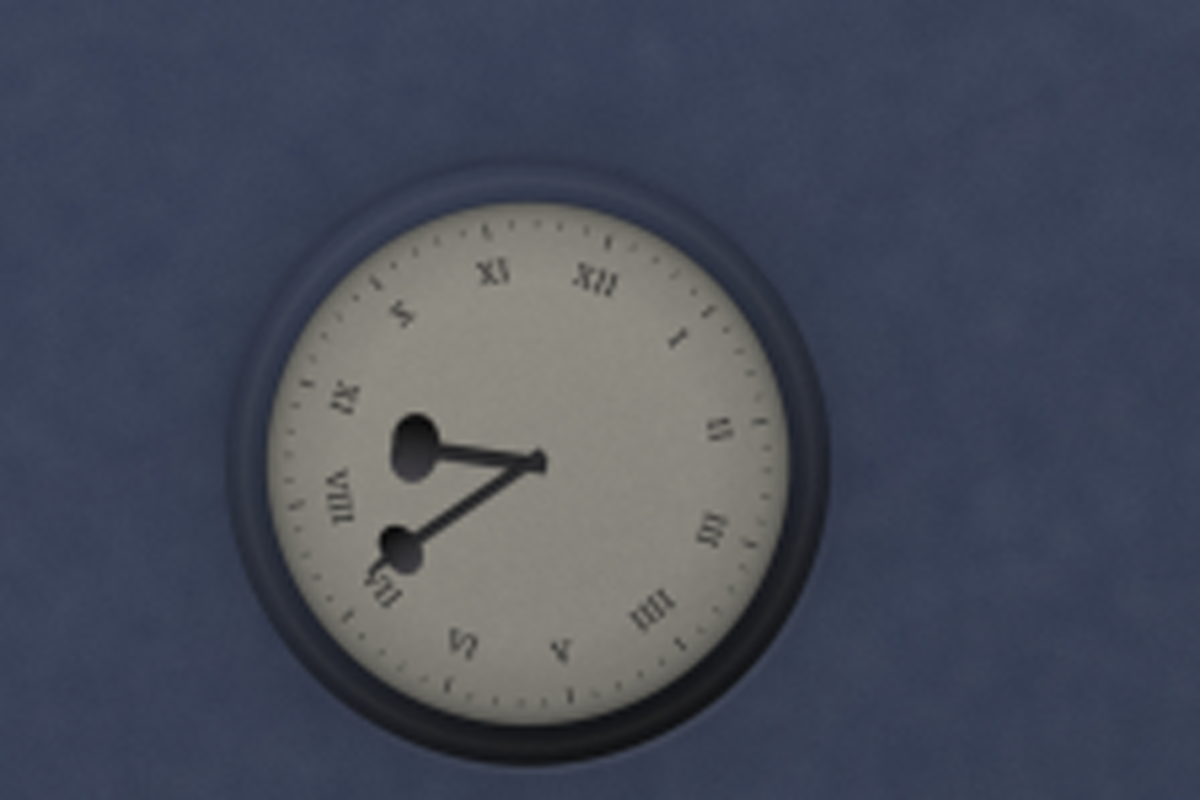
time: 8:36
